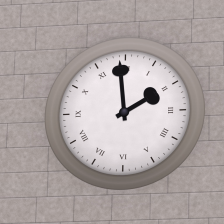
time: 1:59
